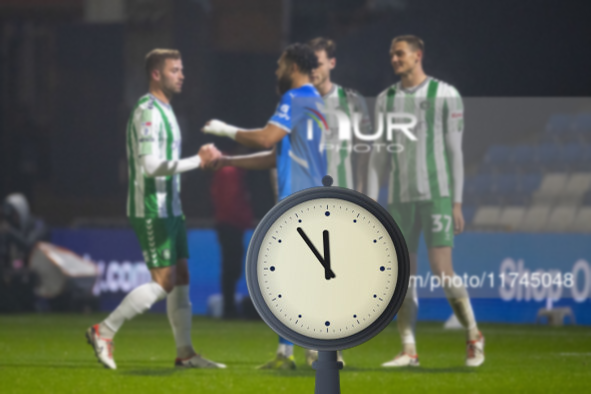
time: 11:54
